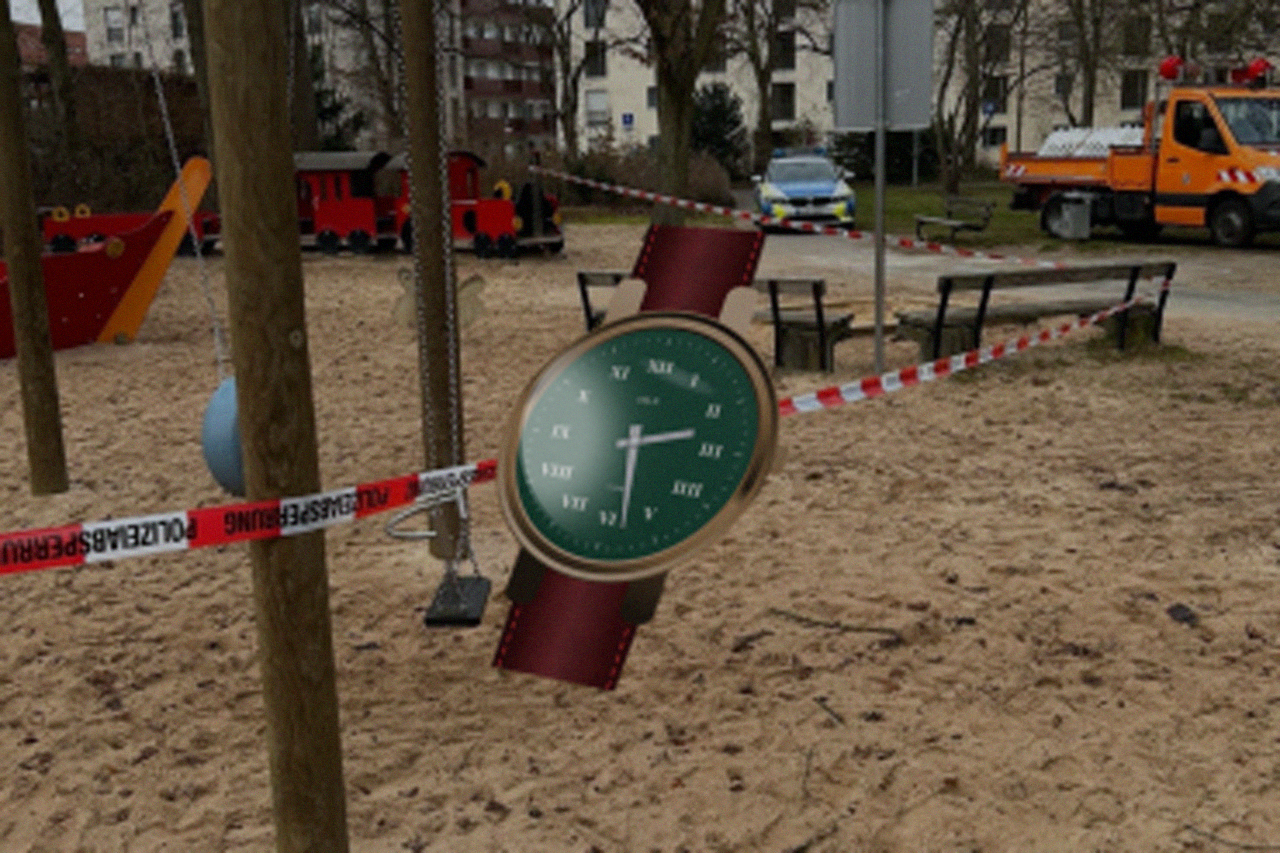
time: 2:28
